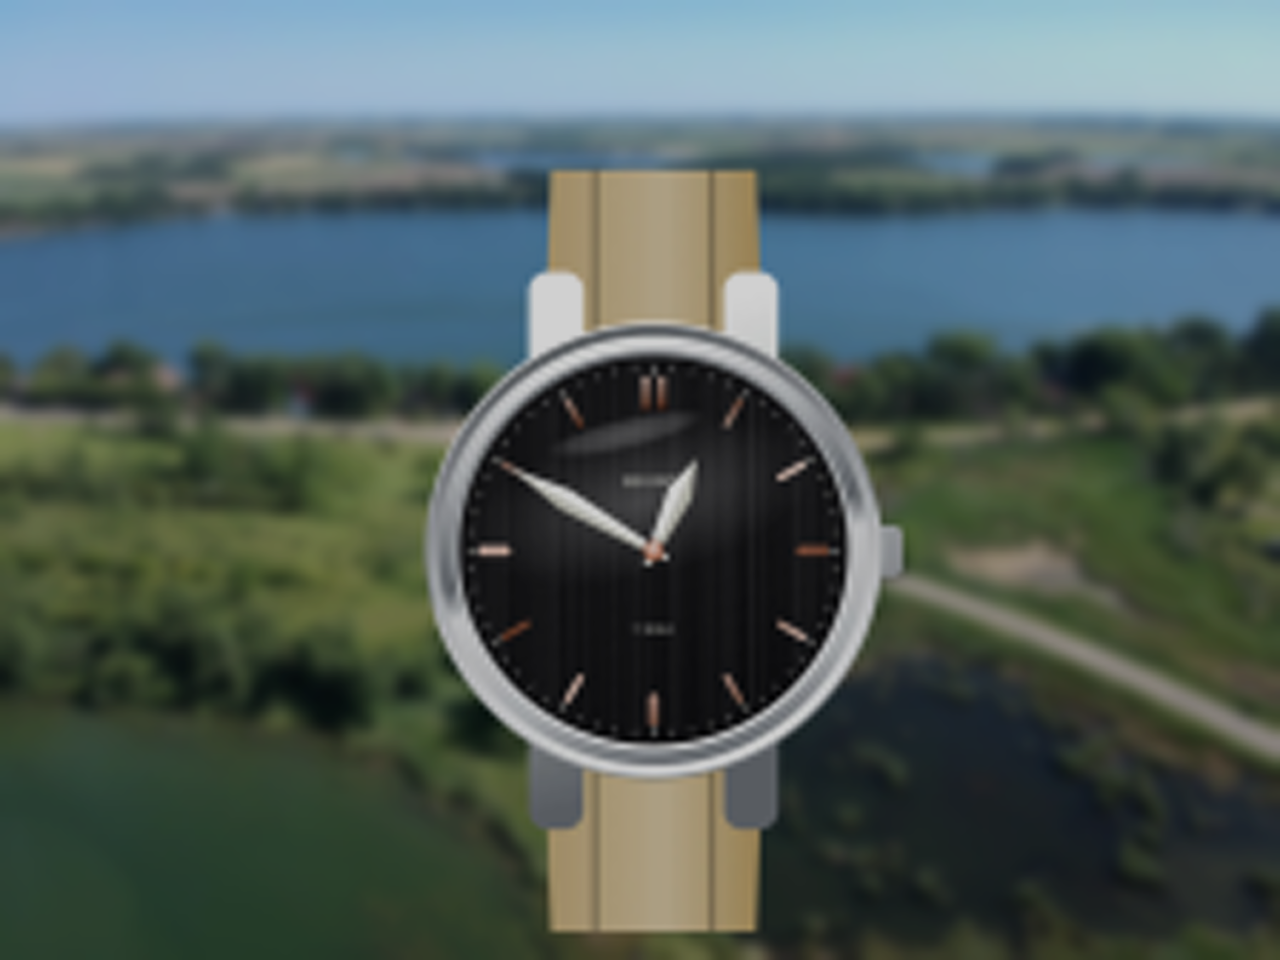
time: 12:50
